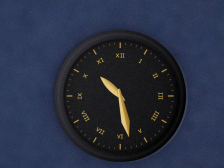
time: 10:28
